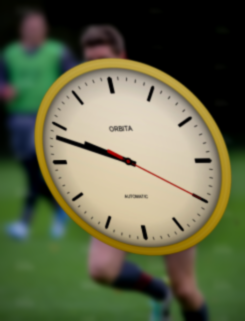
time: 9:48:20
